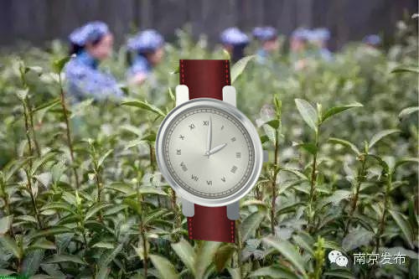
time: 2:01
